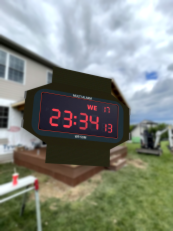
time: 23:34:13
